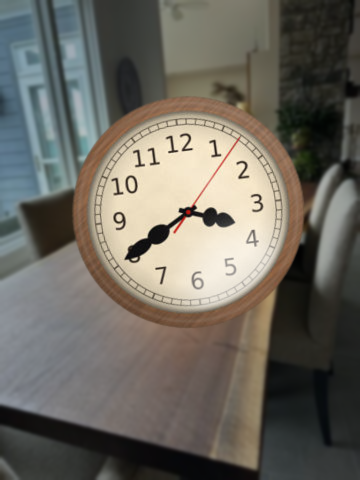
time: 3:40:07
